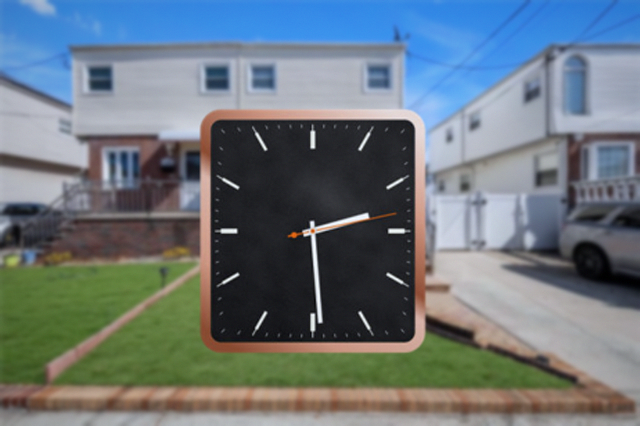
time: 2:29:13
